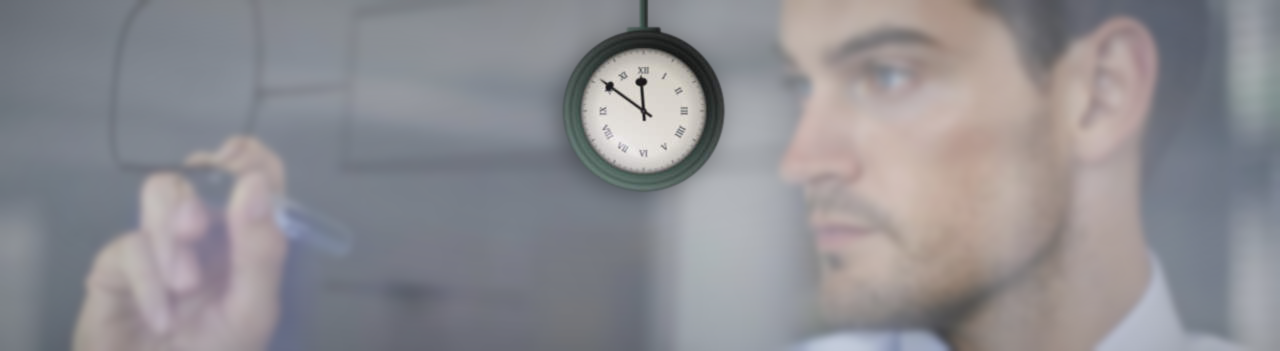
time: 11:51
